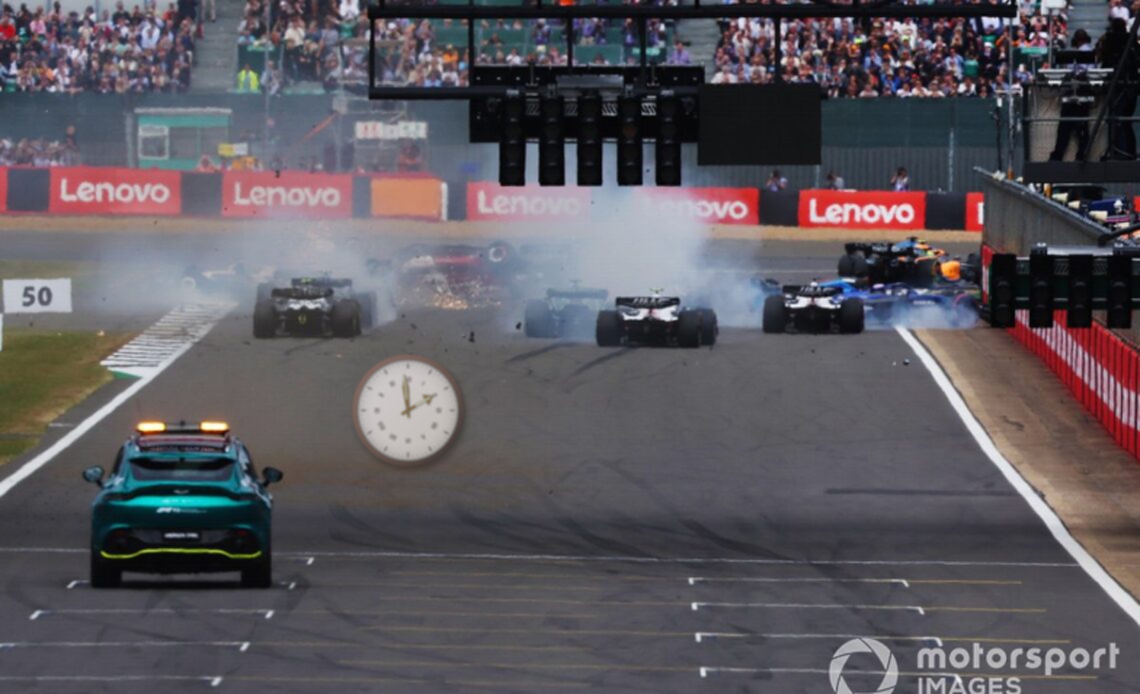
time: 1:59
